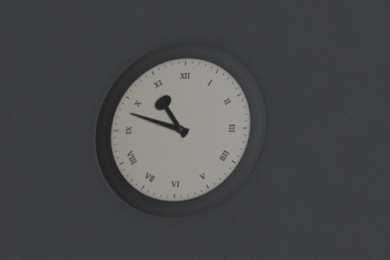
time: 10:48
